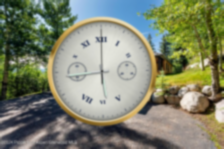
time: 5:44
